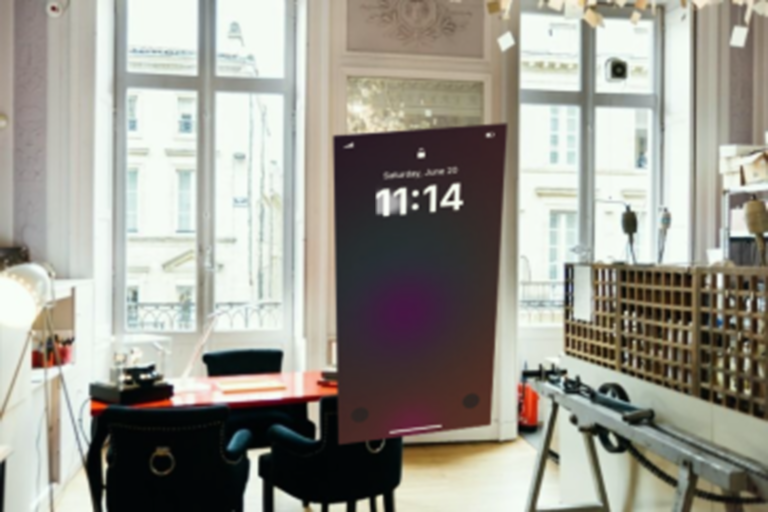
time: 11:14
